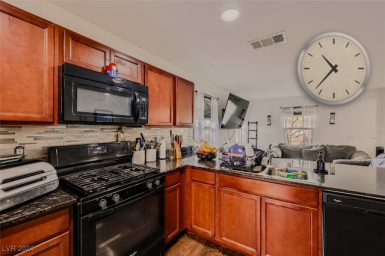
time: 10:37
